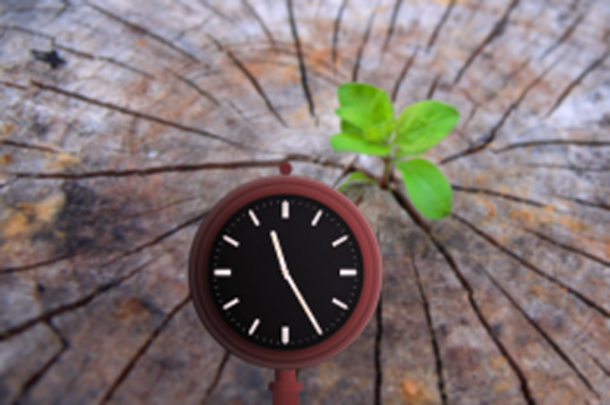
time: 11:25
